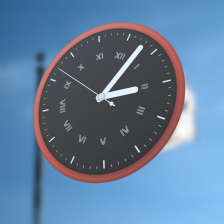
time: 2:02:47
